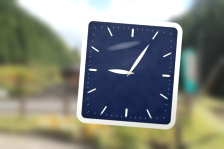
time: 9:05
